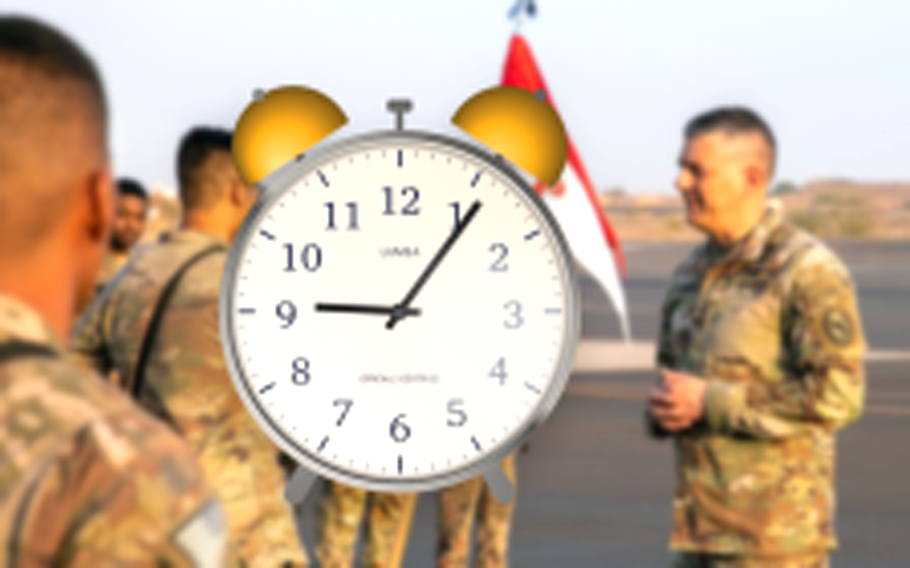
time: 9:06
